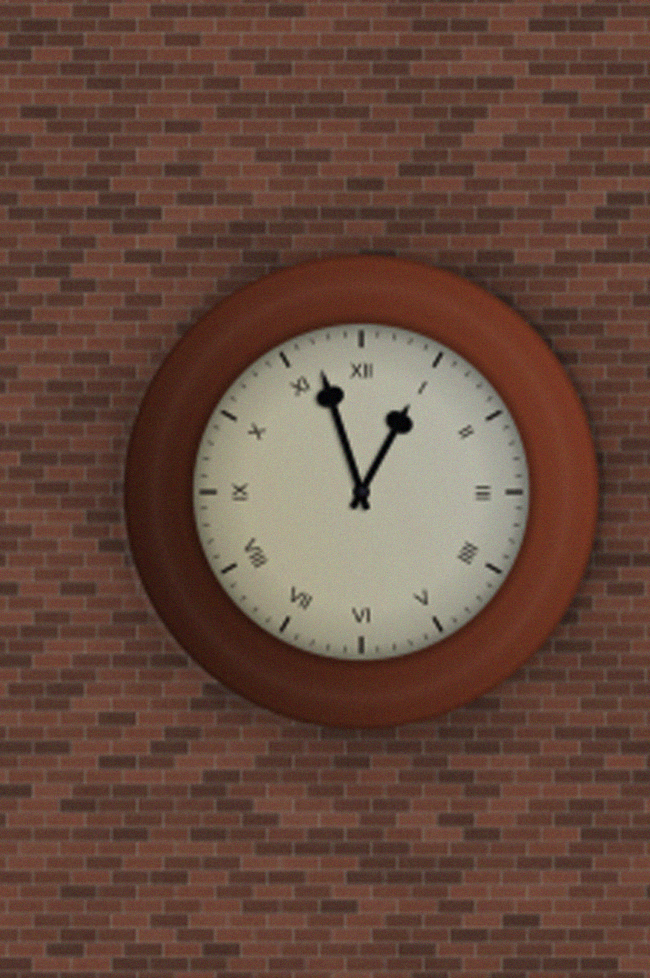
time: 12:57
